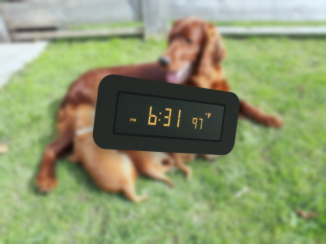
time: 6:31
